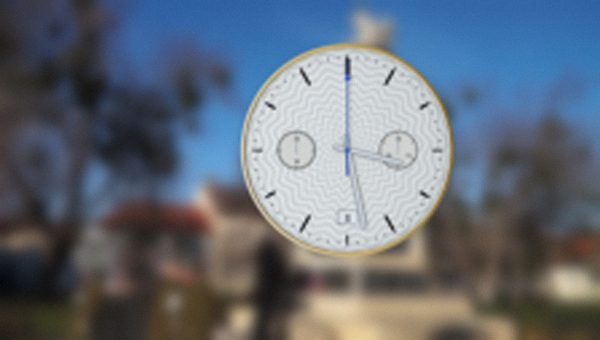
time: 3:28
